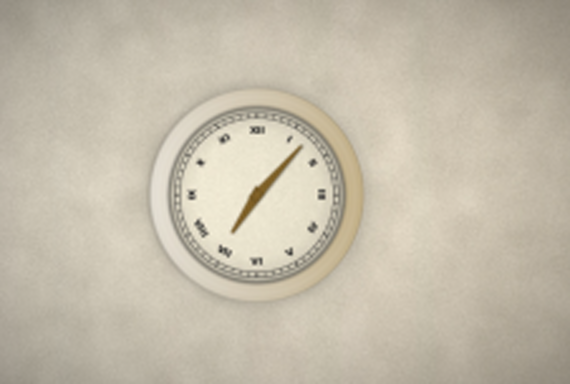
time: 7:07
